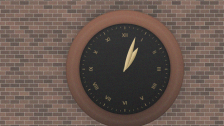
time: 1:03
